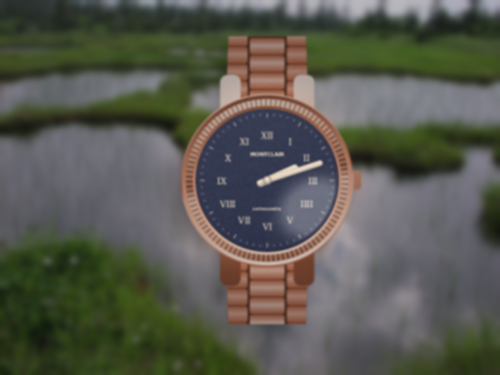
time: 2:12
